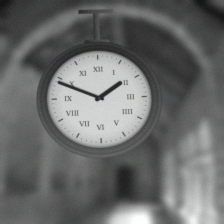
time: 1:49
